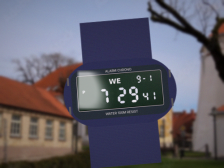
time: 7:29:41
